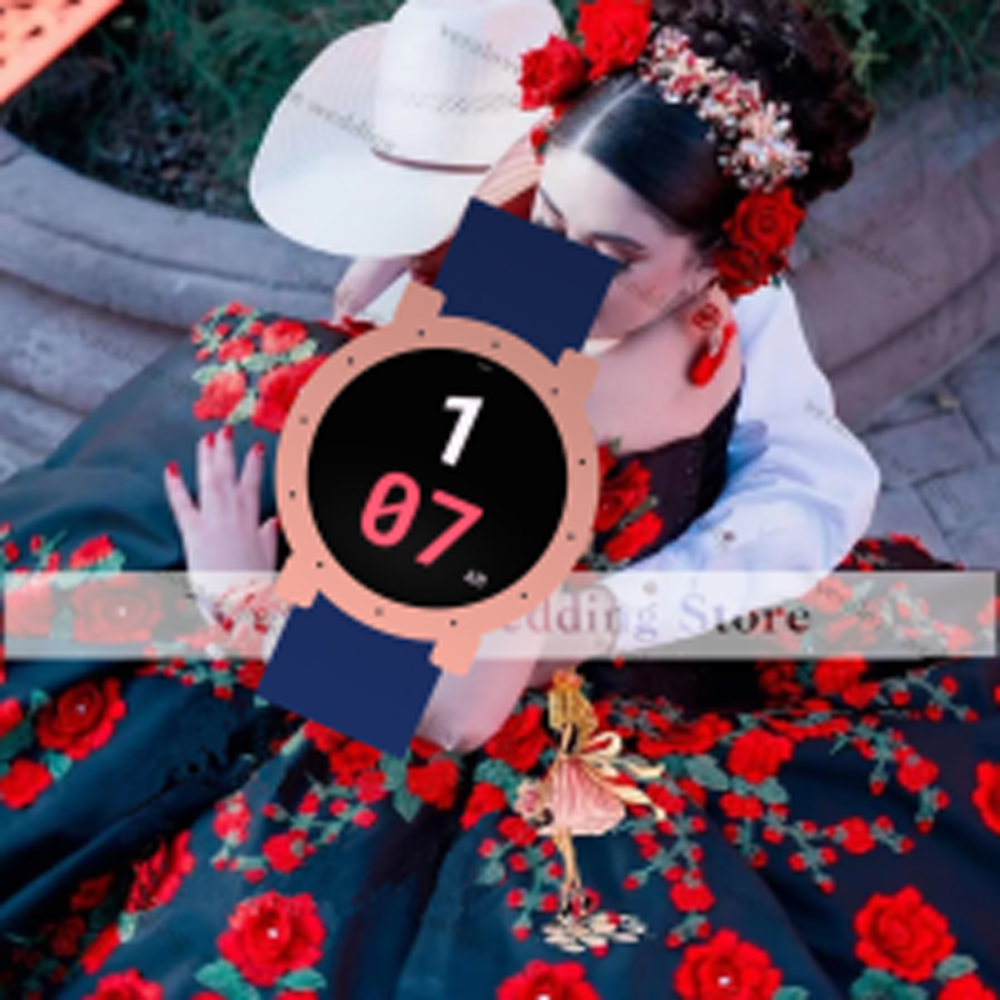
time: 1:07
